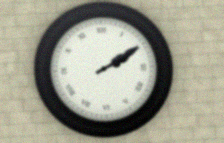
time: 2:10
